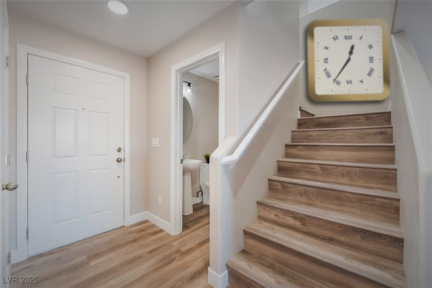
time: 12:36
